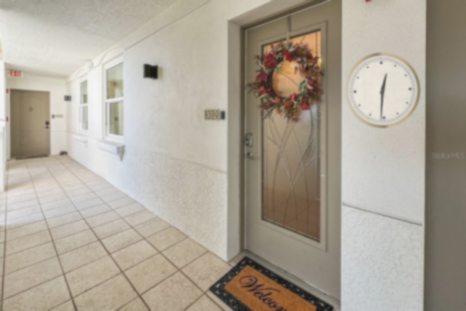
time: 12:31
